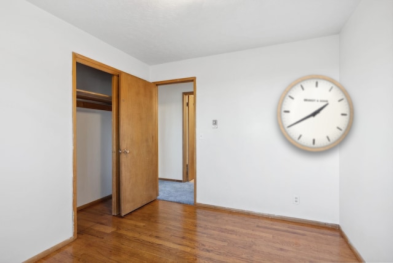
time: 1:40
